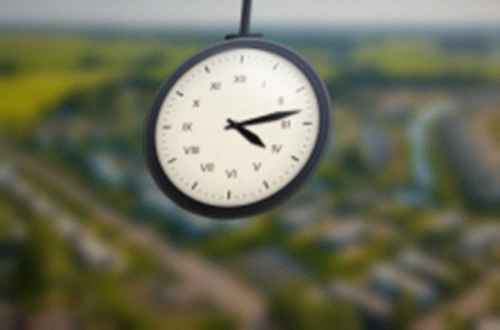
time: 4:13
